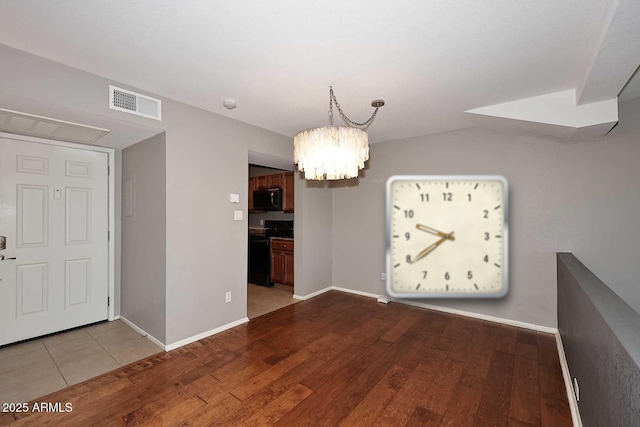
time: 9:39
